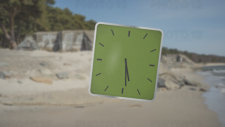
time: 5:29
